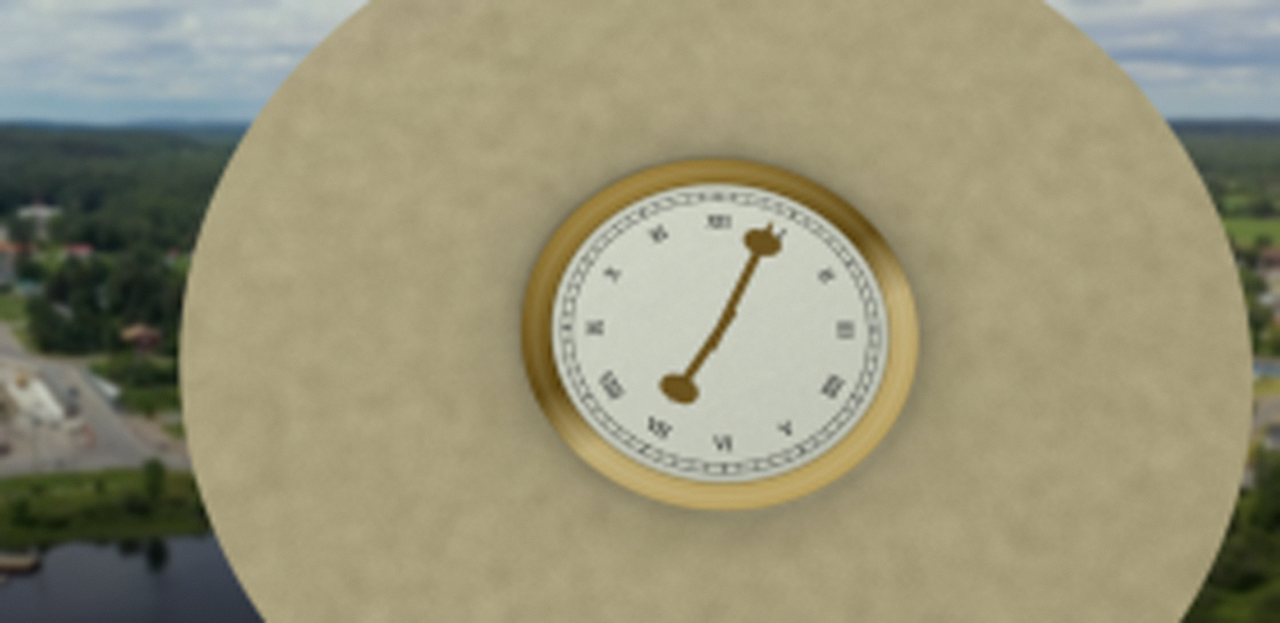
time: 7:04
